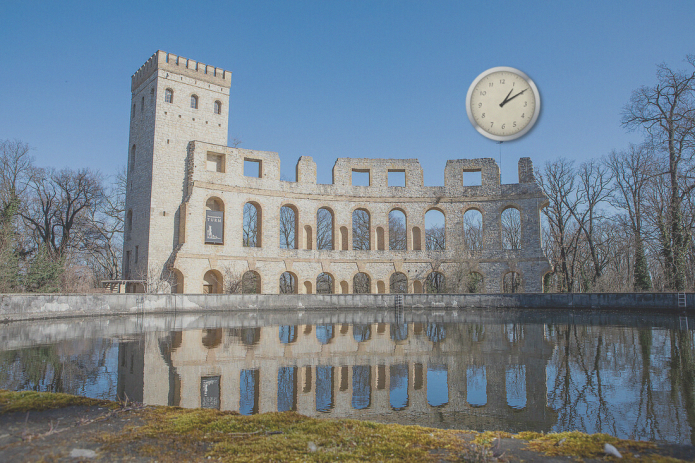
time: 1:10
